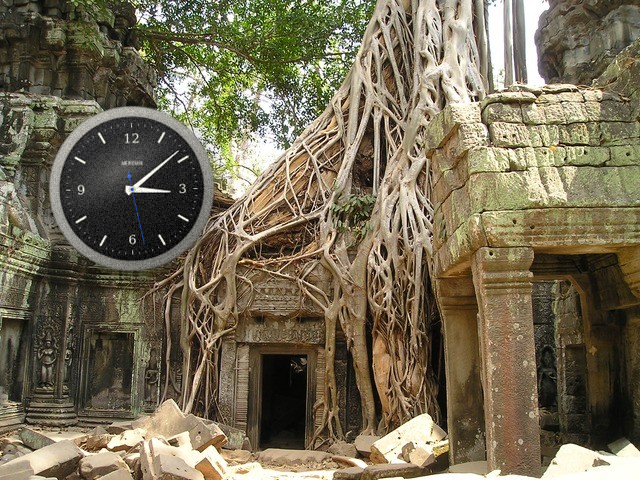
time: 3:08:28
